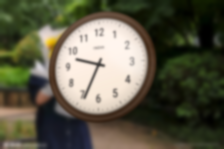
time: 9:34
